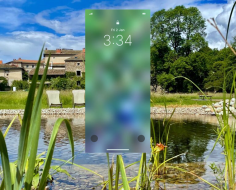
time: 3:34
